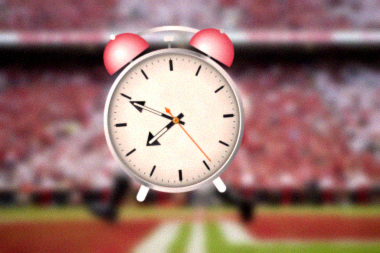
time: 7:49:24
